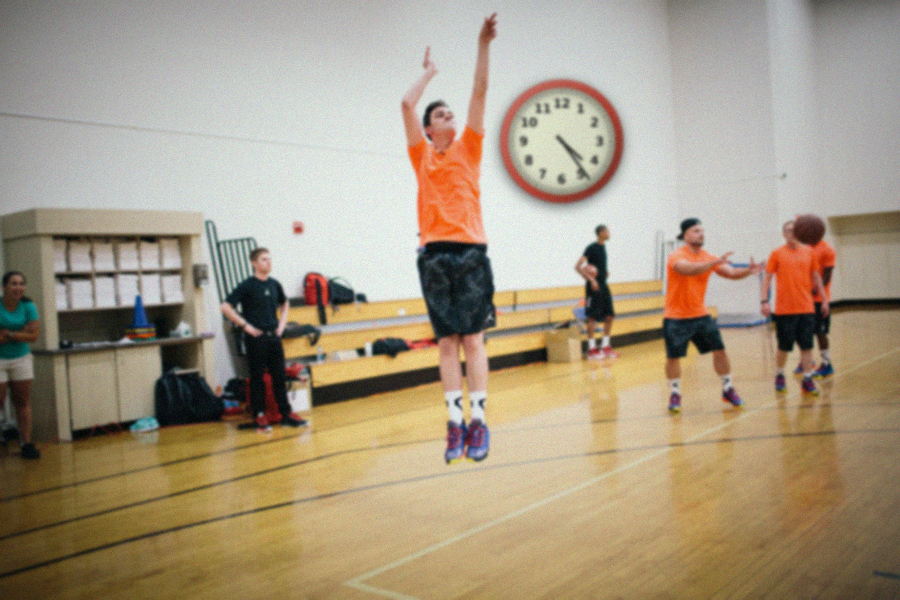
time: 4:24
